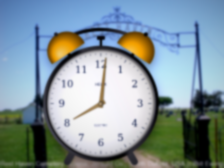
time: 8:01
